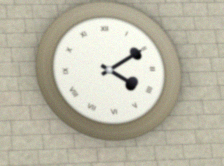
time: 4:10
